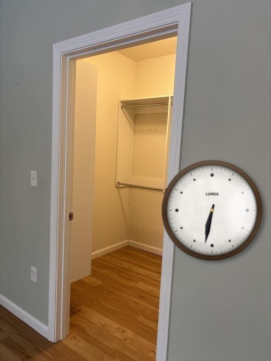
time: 6:32
